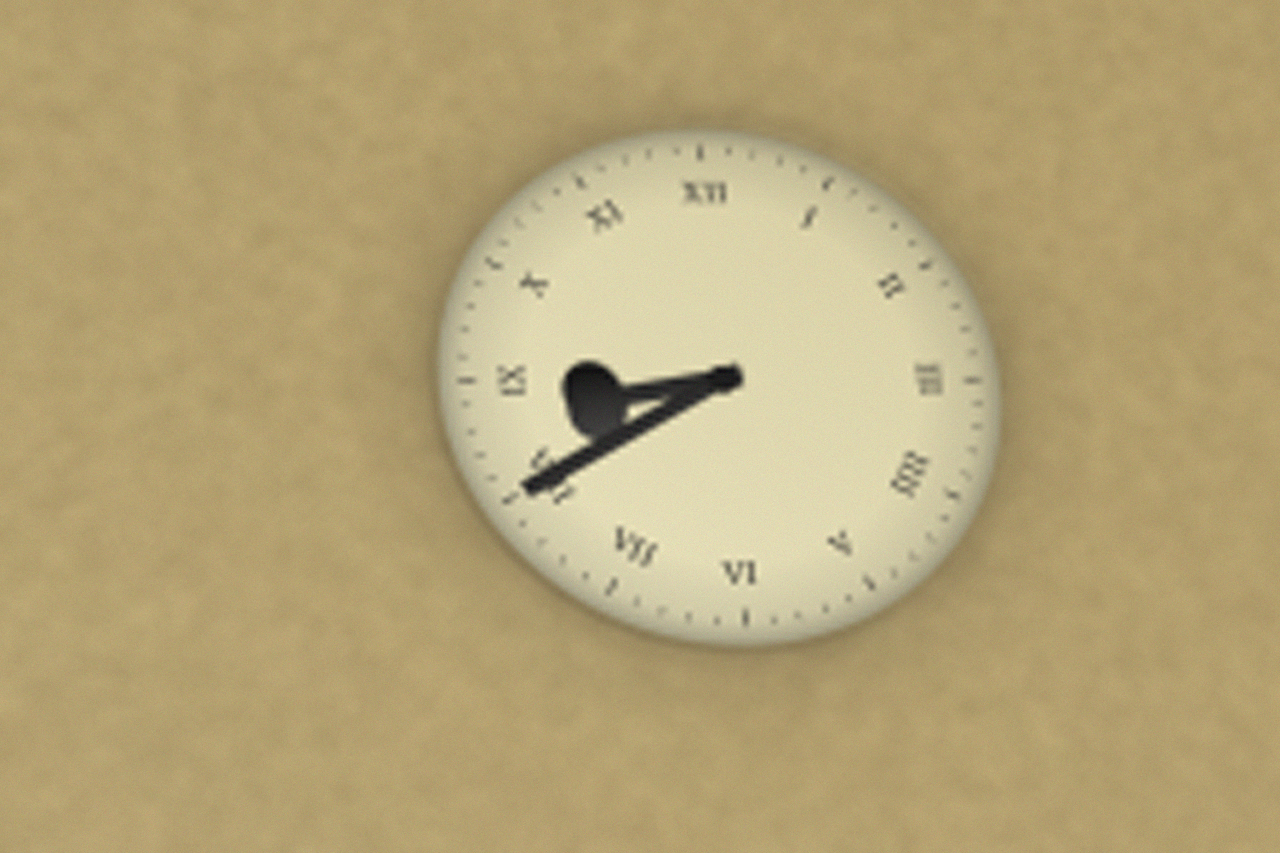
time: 8:40
